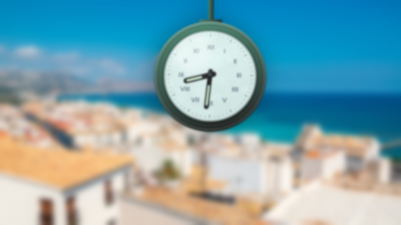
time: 8:31
